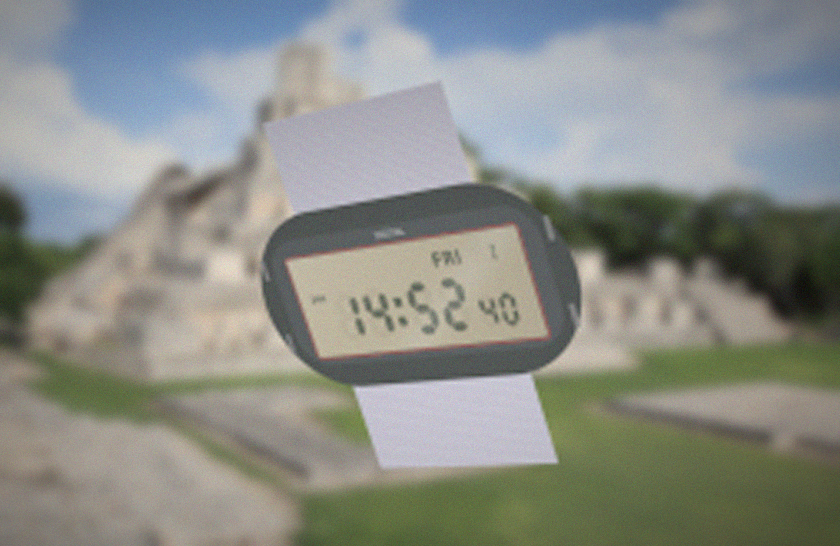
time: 14:52:40
